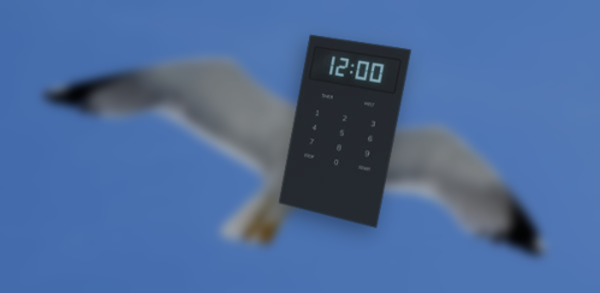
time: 12:00
